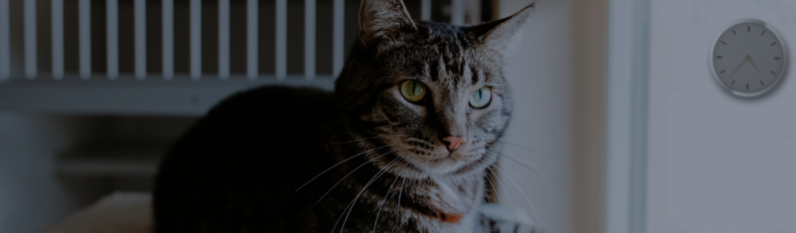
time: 4:37
